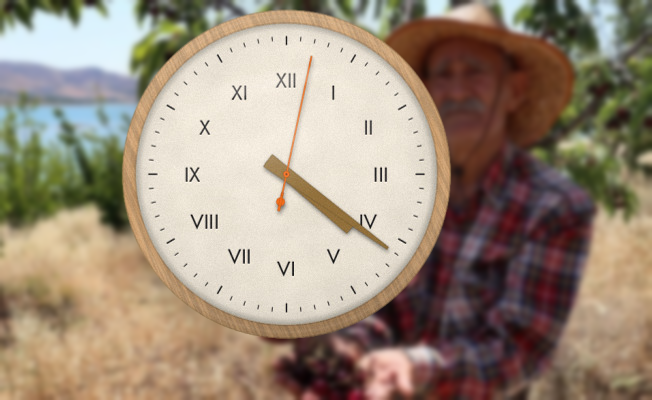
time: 4:21:02
